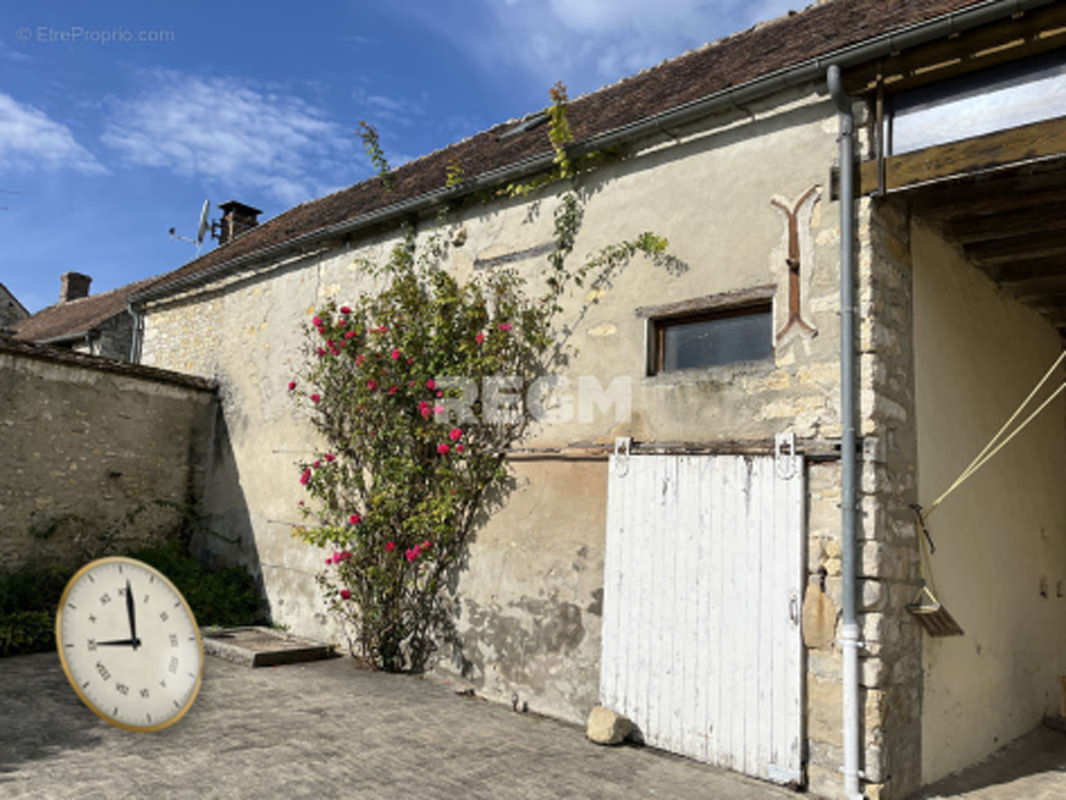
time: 9:01
